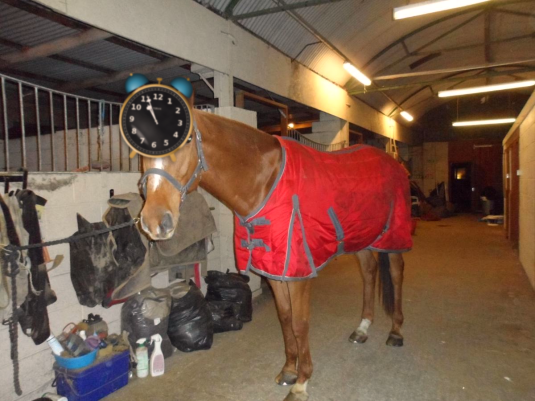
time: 10:56
